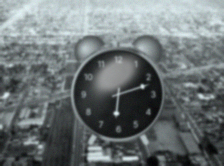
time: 6:12
